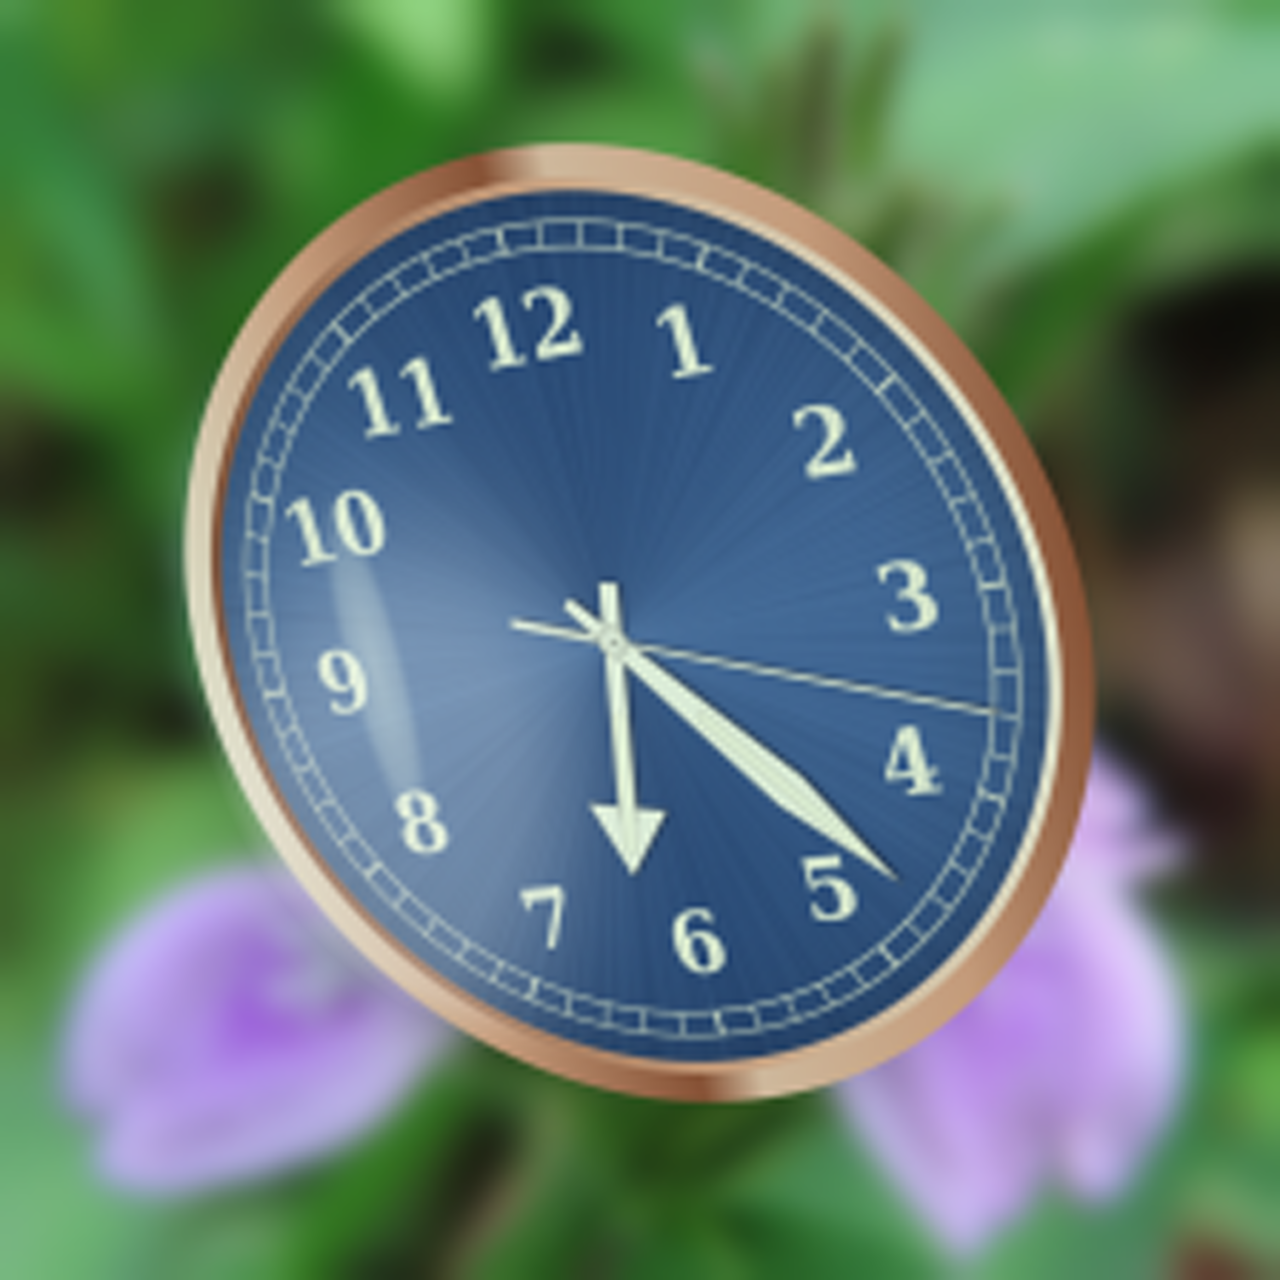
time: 6:23:18
